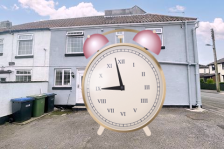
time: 8:58
